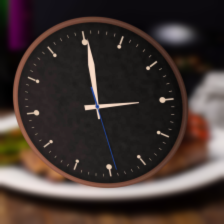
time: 3:00:29
